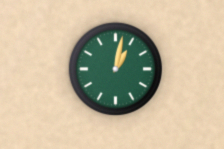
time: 1:02
